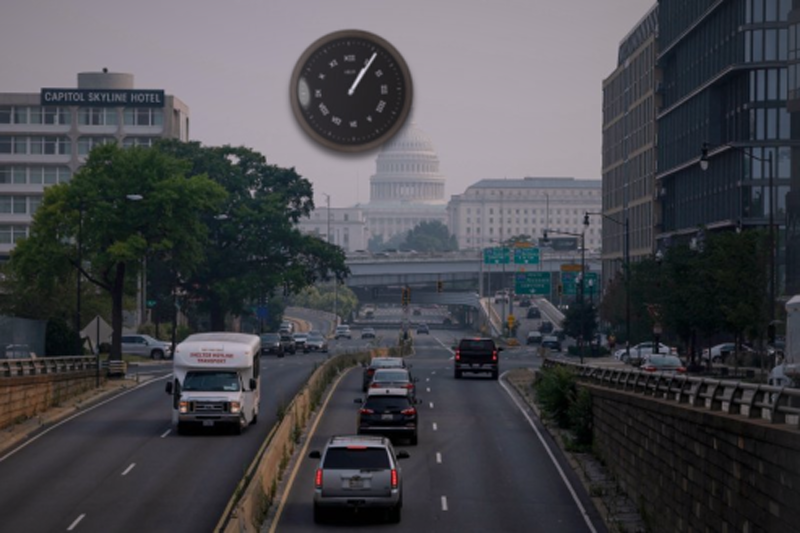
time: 1:06
